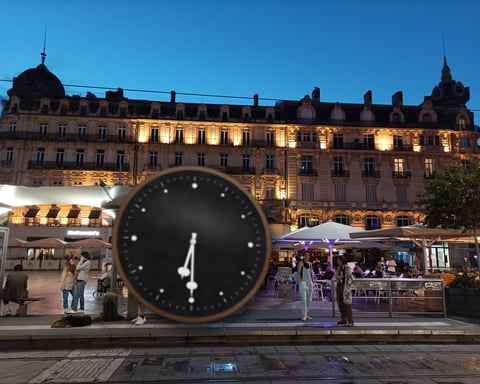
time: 6:30
